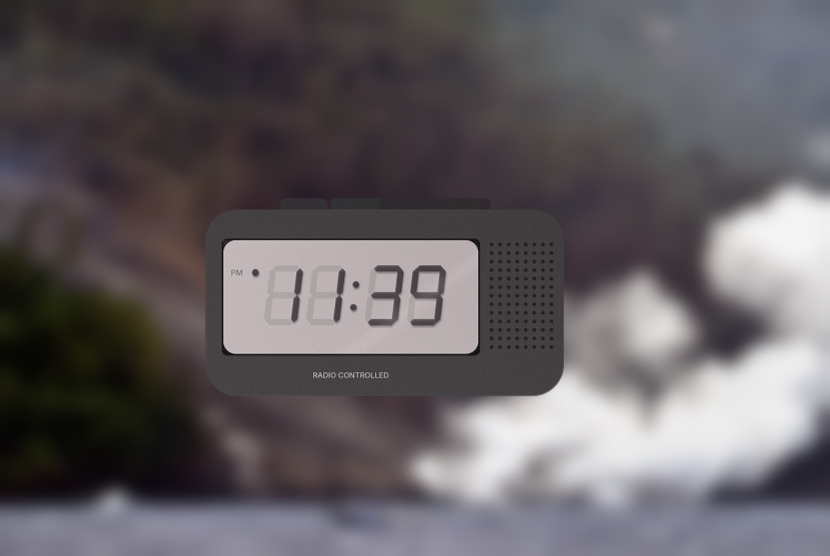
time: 11:39
